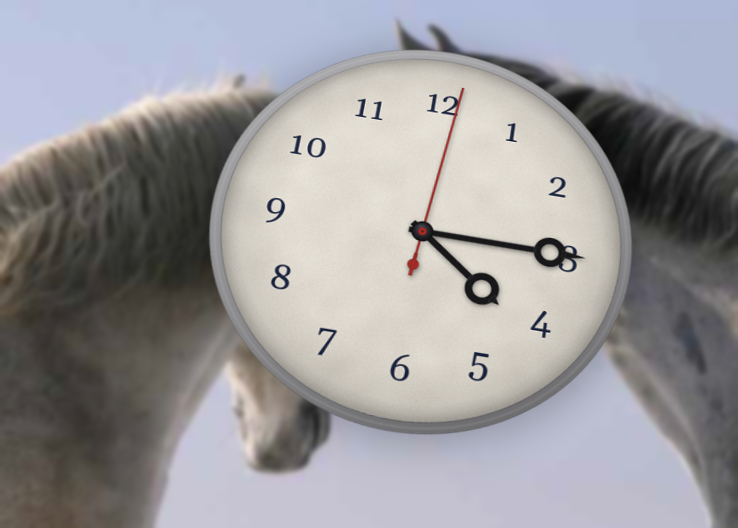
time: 4:15:01
